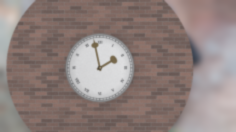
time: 1:58
